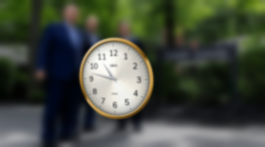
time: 10:47
